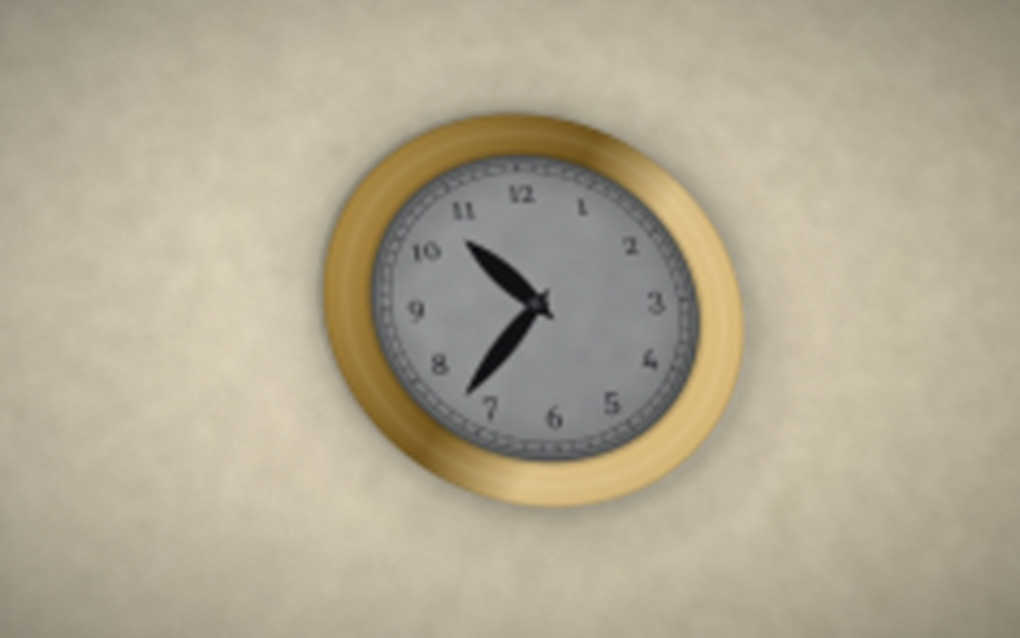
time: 10:37
